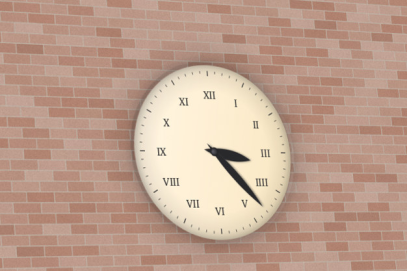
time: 3:23
